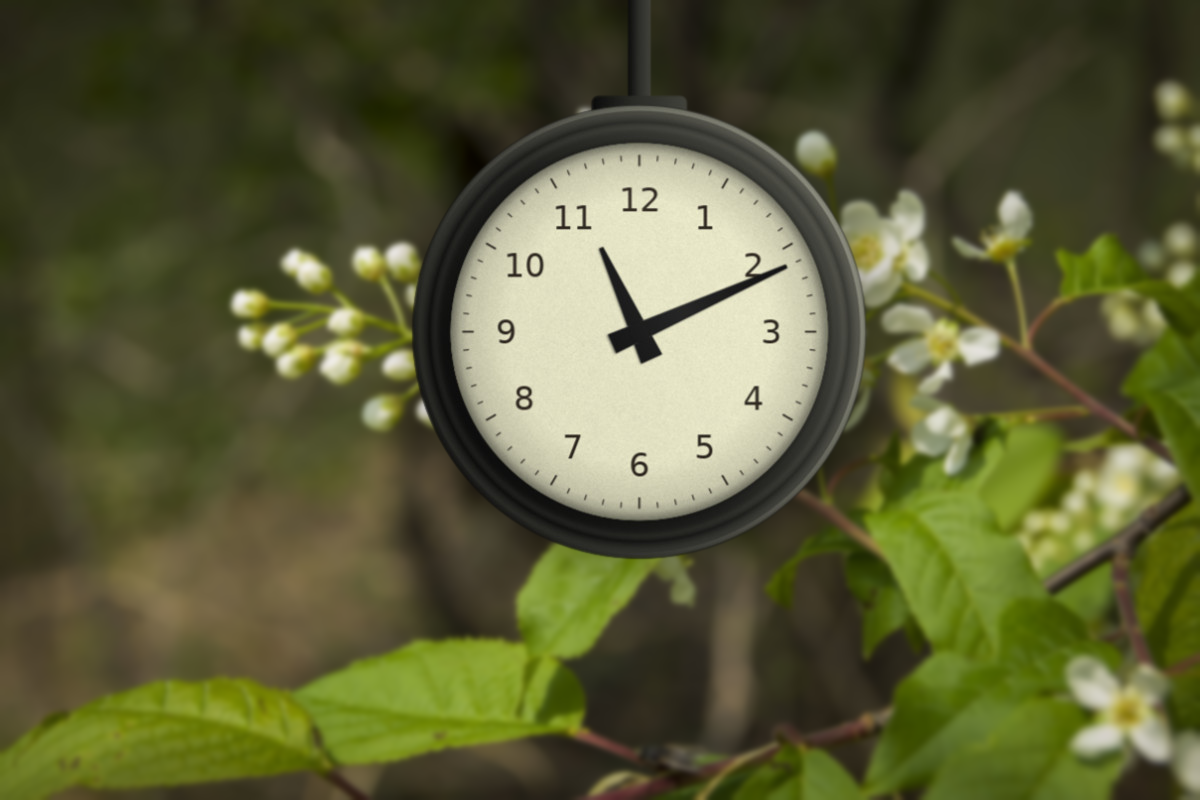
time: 11:11
